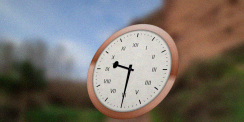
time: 9:30
